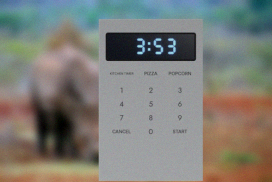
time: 3:53
